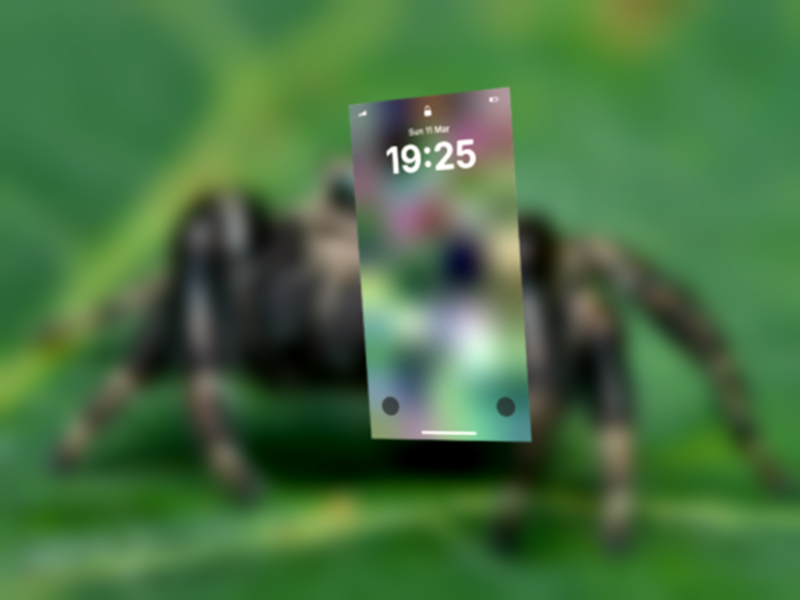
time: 19:25
